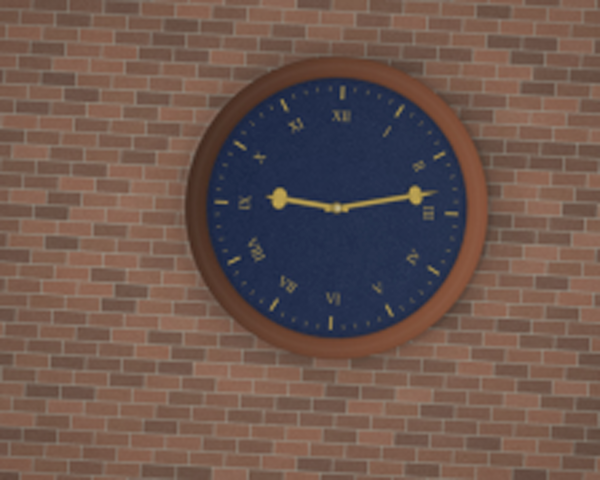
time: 9:13
